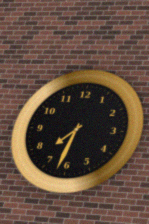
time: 7:32
